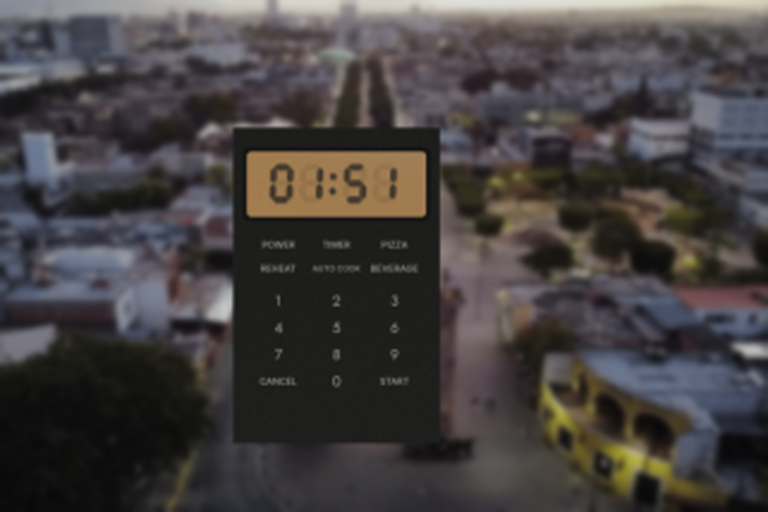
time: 1:51
